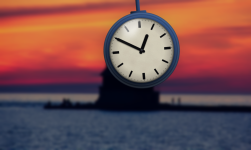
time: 12:50
